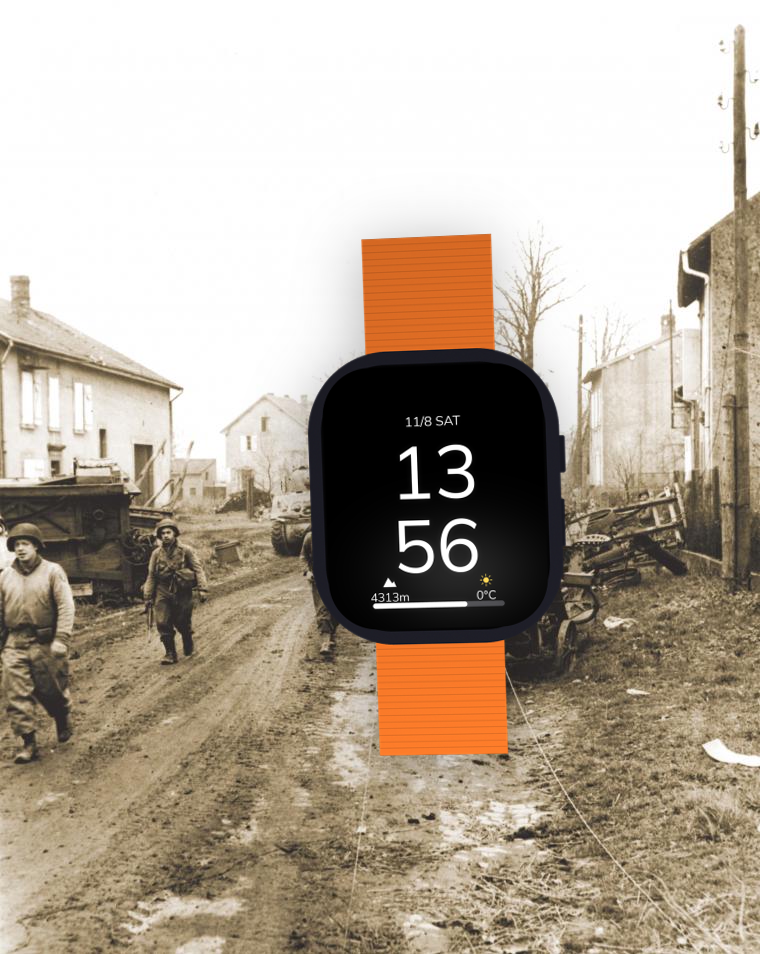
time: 13:56
